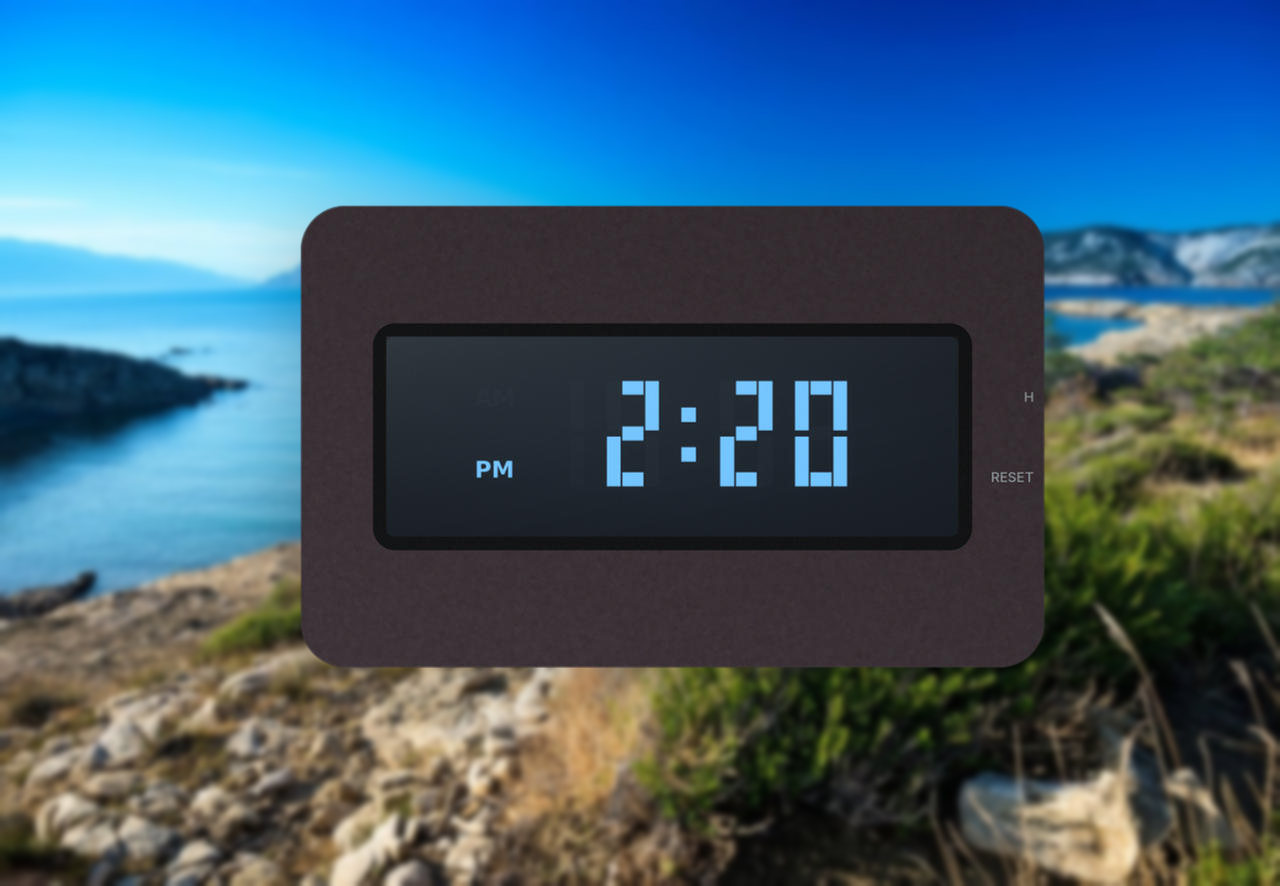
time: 2:20
